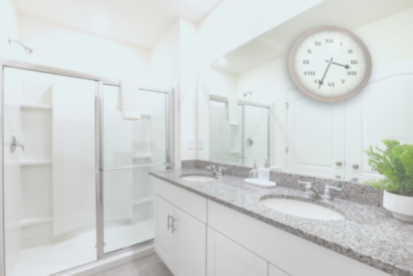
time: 3:34
